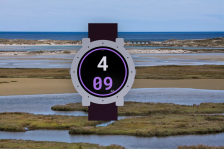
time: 4:09
